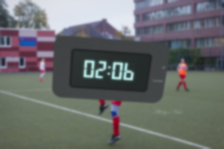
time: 2:06
